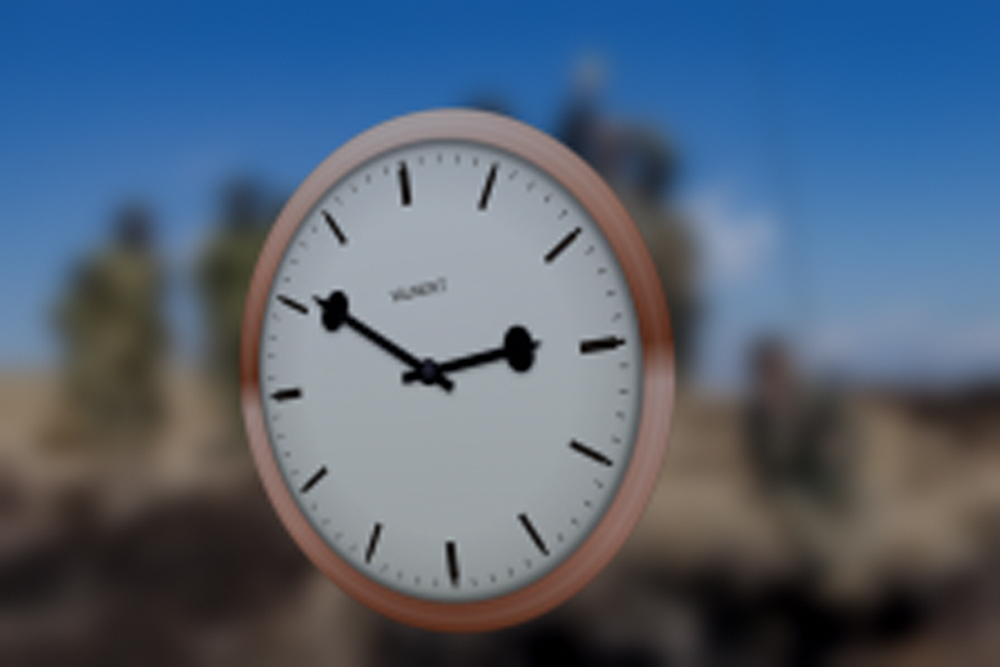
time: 2:51
